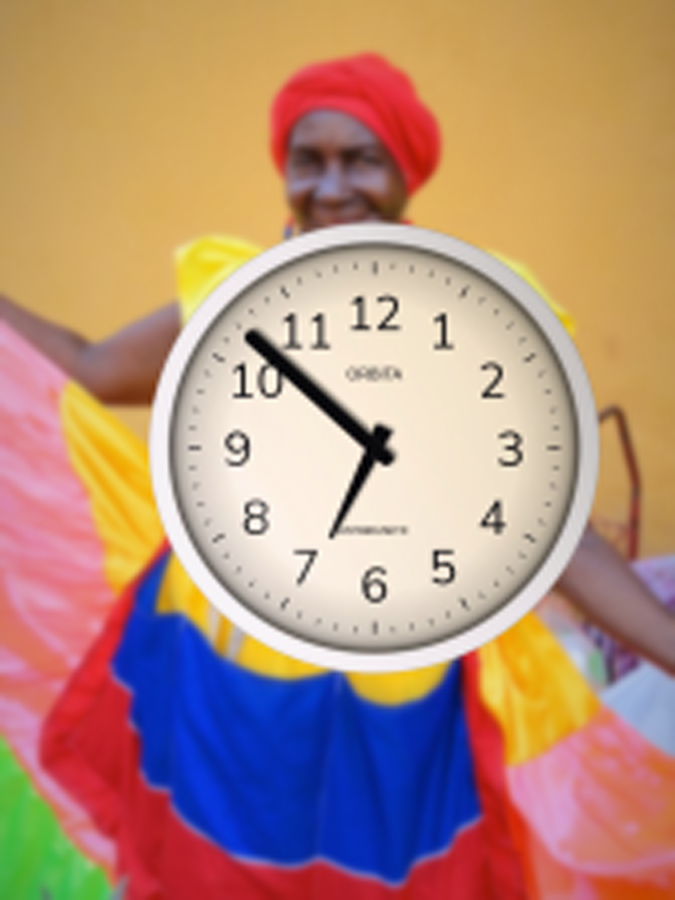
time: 6:52
